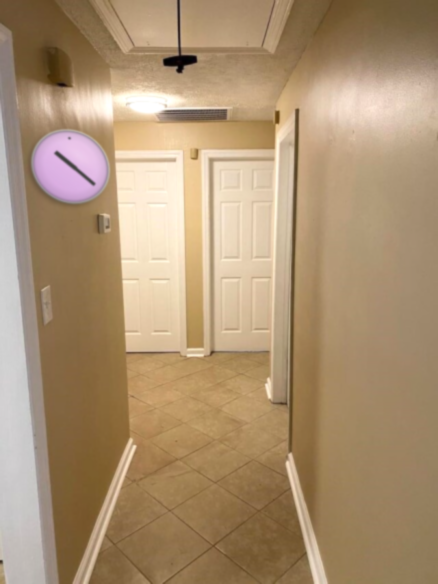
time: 10:22
